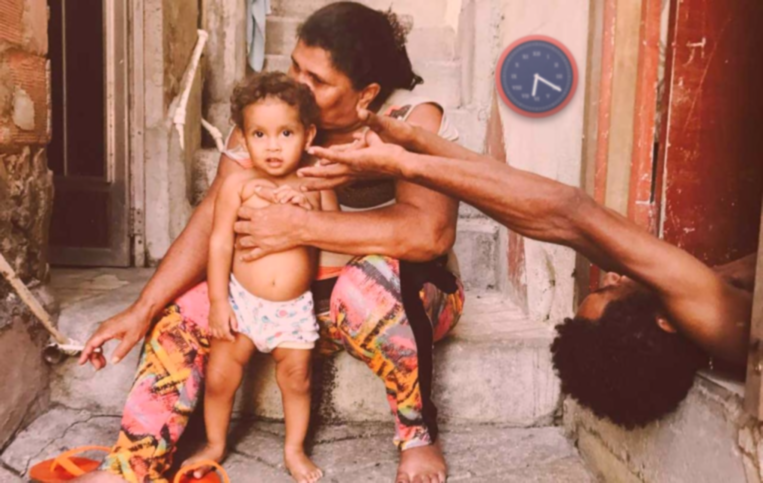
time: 6:20
